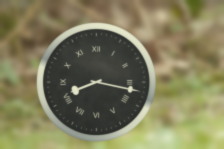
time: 8:17
